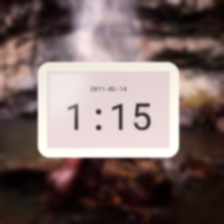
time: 1:15
